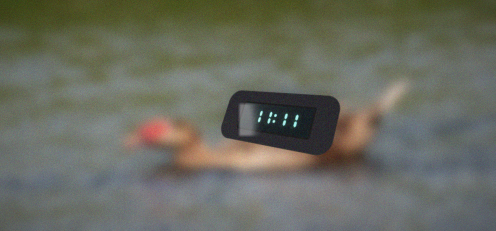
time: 11:11
